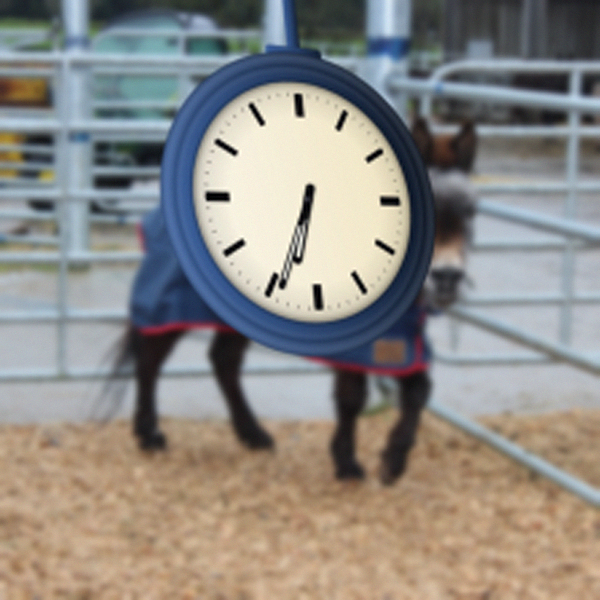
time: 6:34
